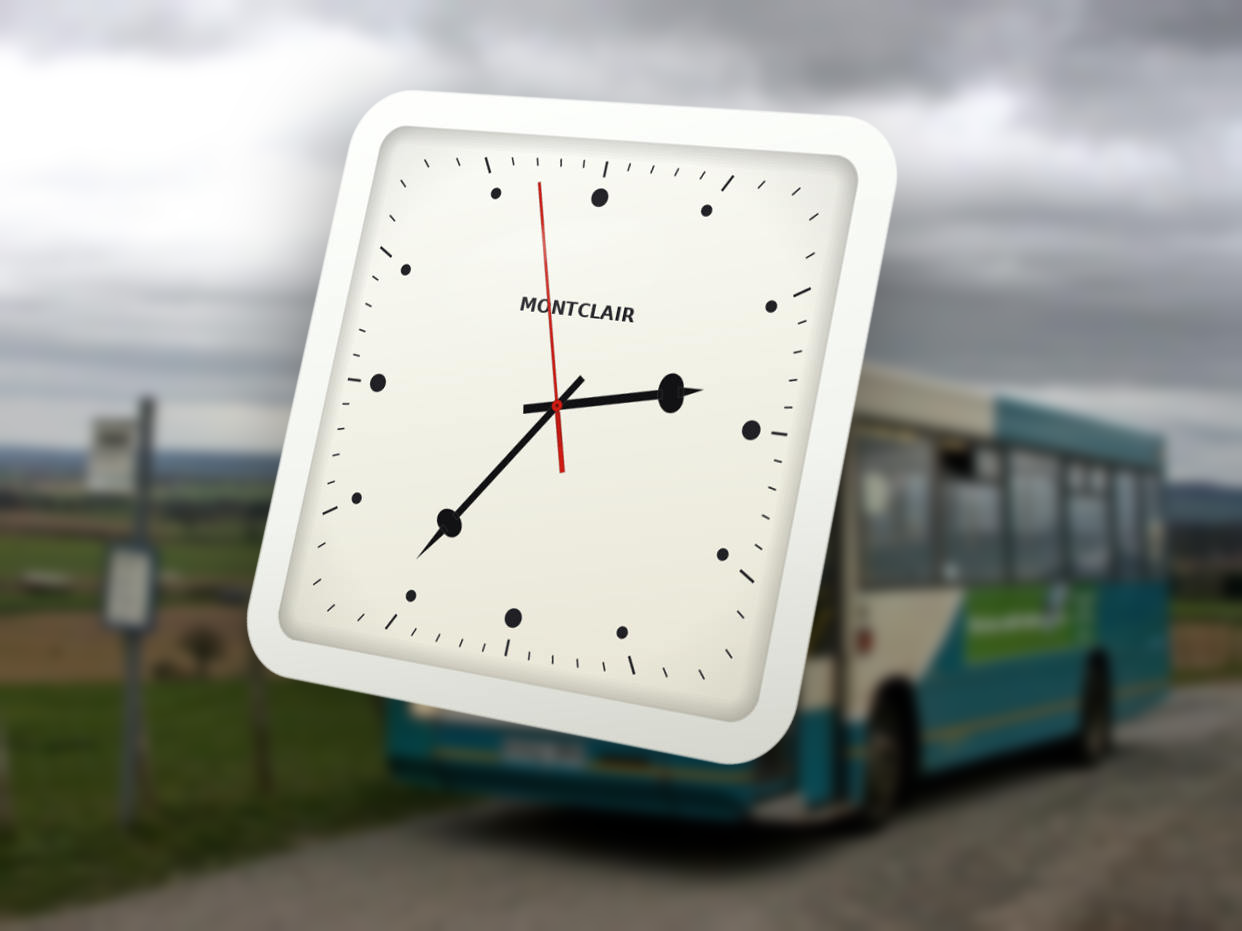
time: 2:35:57
